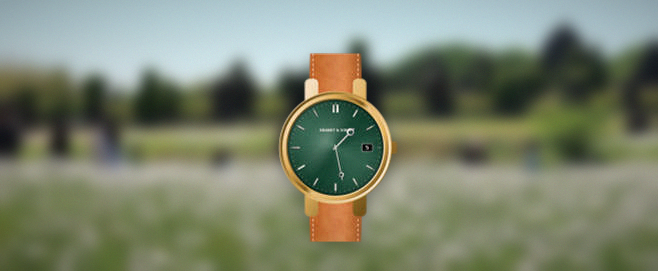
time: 1:28
